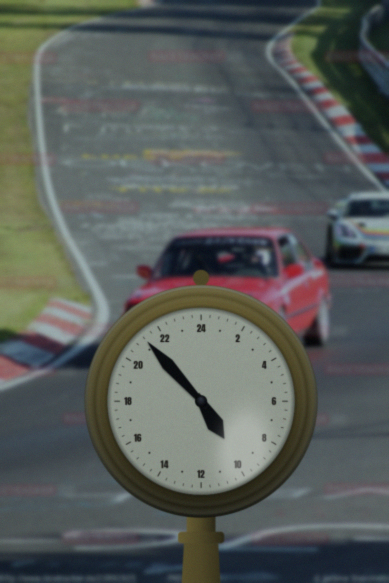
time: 9:53
